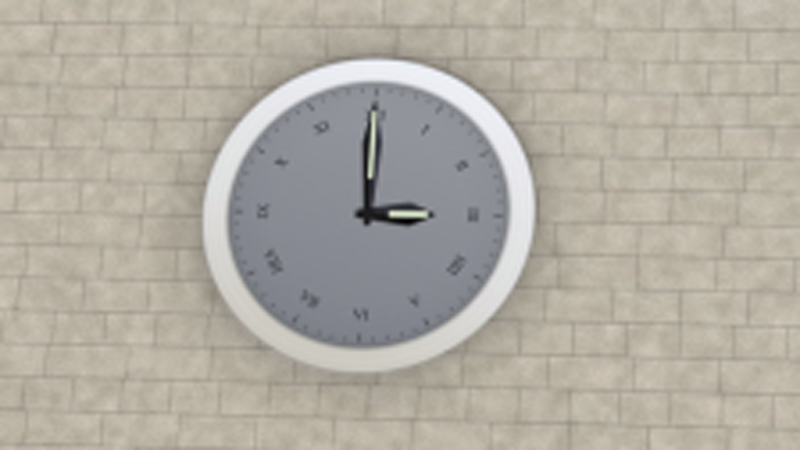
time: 3:00
